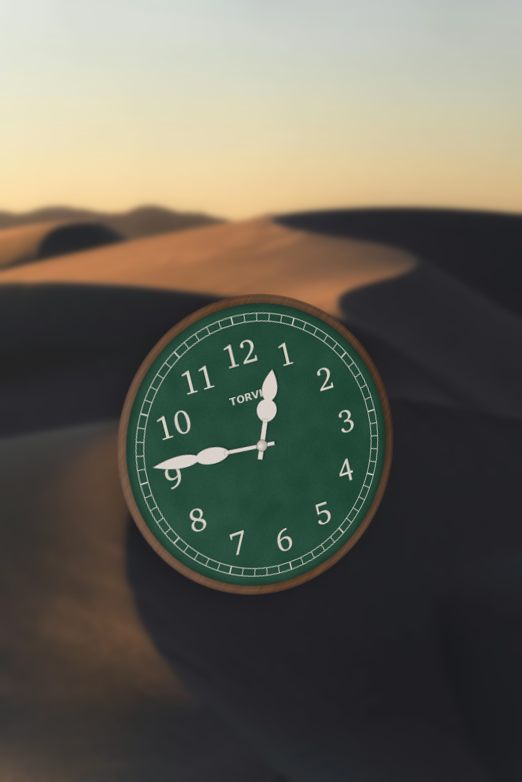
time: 12:46
